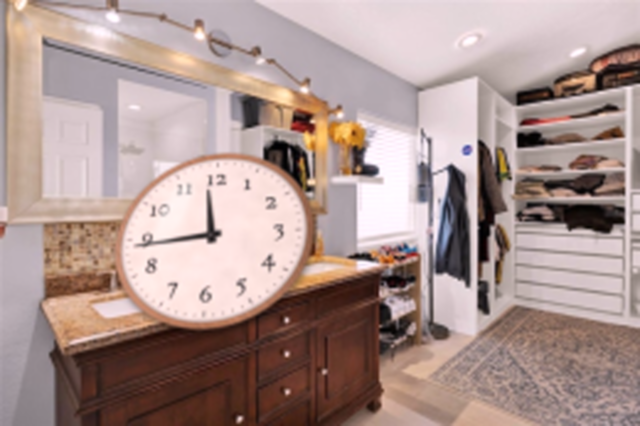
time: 11:44
